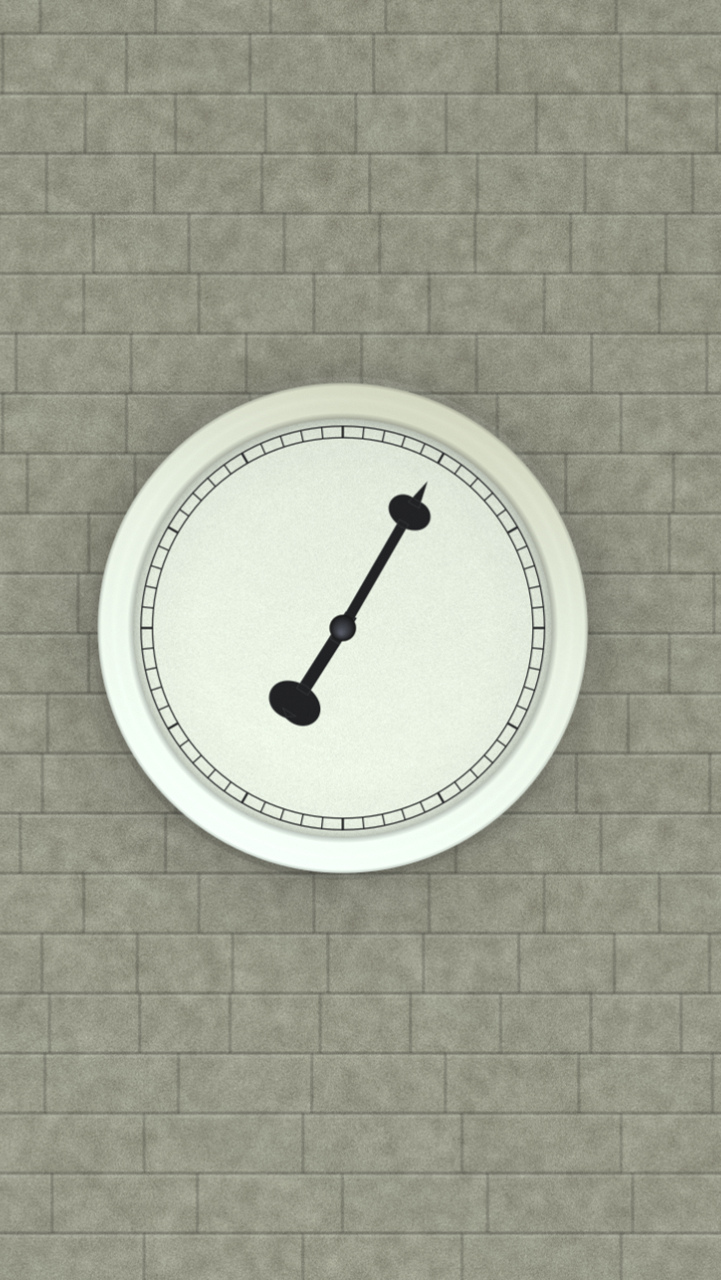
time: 7:05
